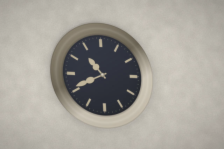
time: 10:41
